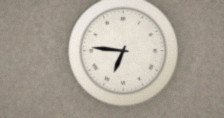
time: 6:46
